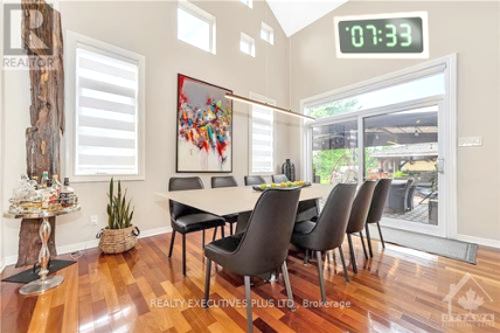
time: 7:33
